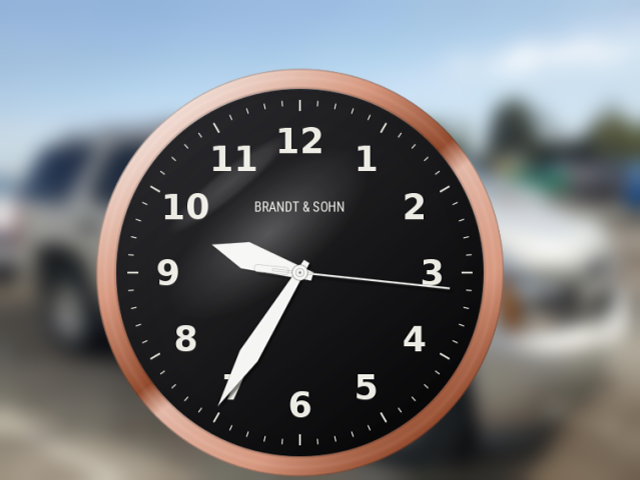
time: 9:35:16
